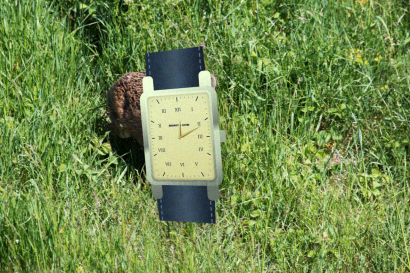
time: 12:11
